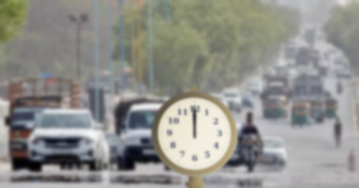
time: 12:00
